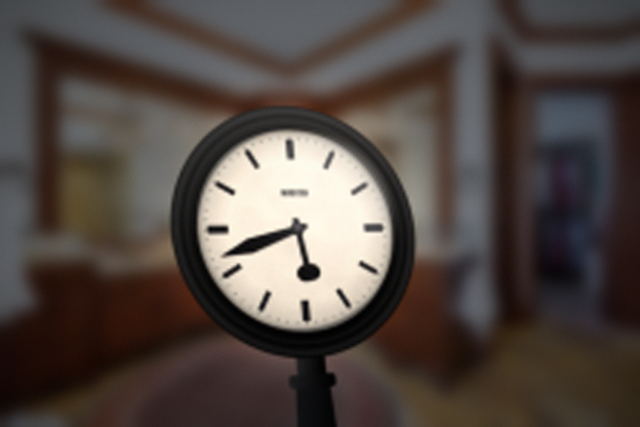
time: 5:42
